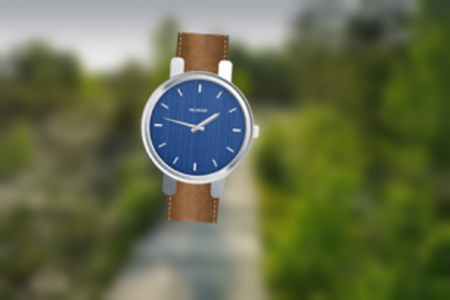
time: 1:47
